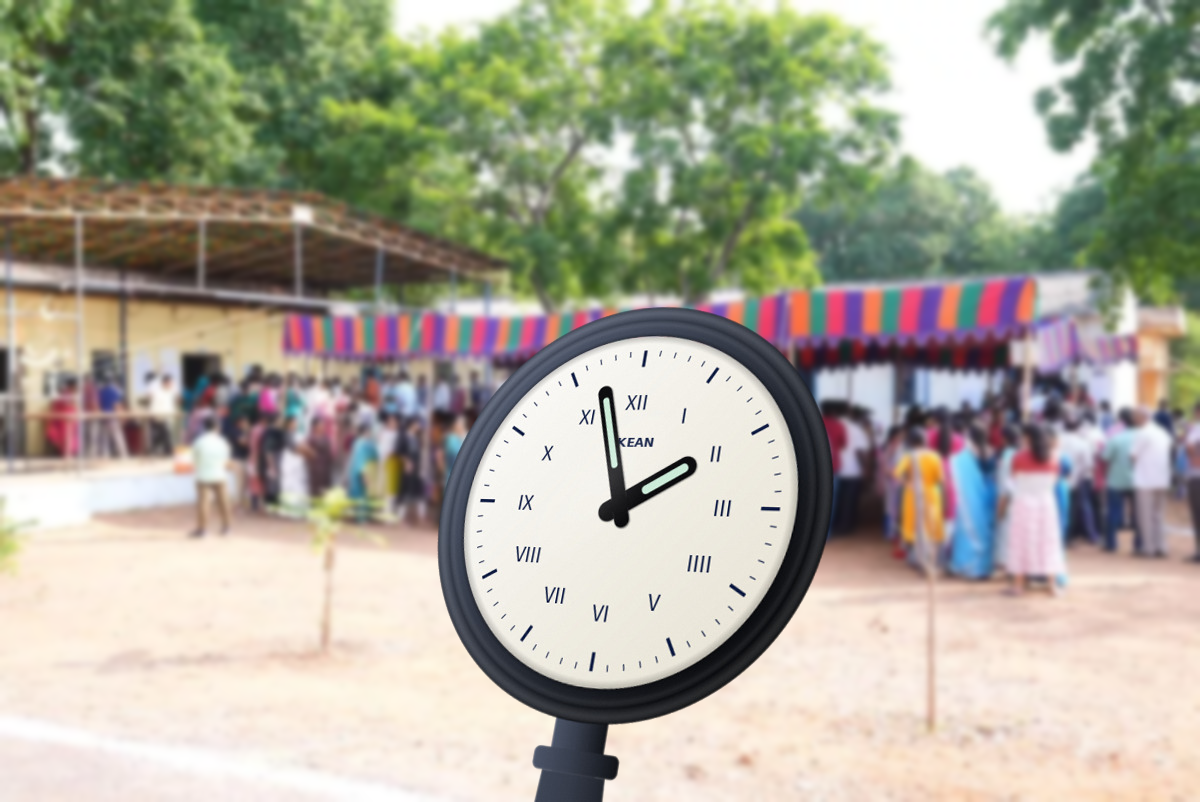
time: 1:57
